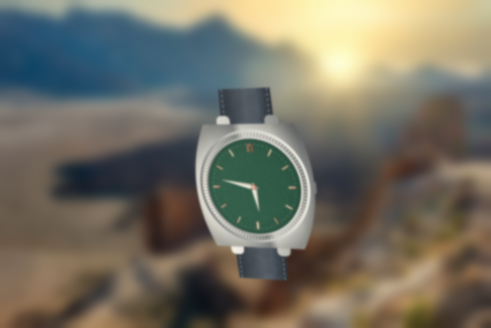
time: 5:47
